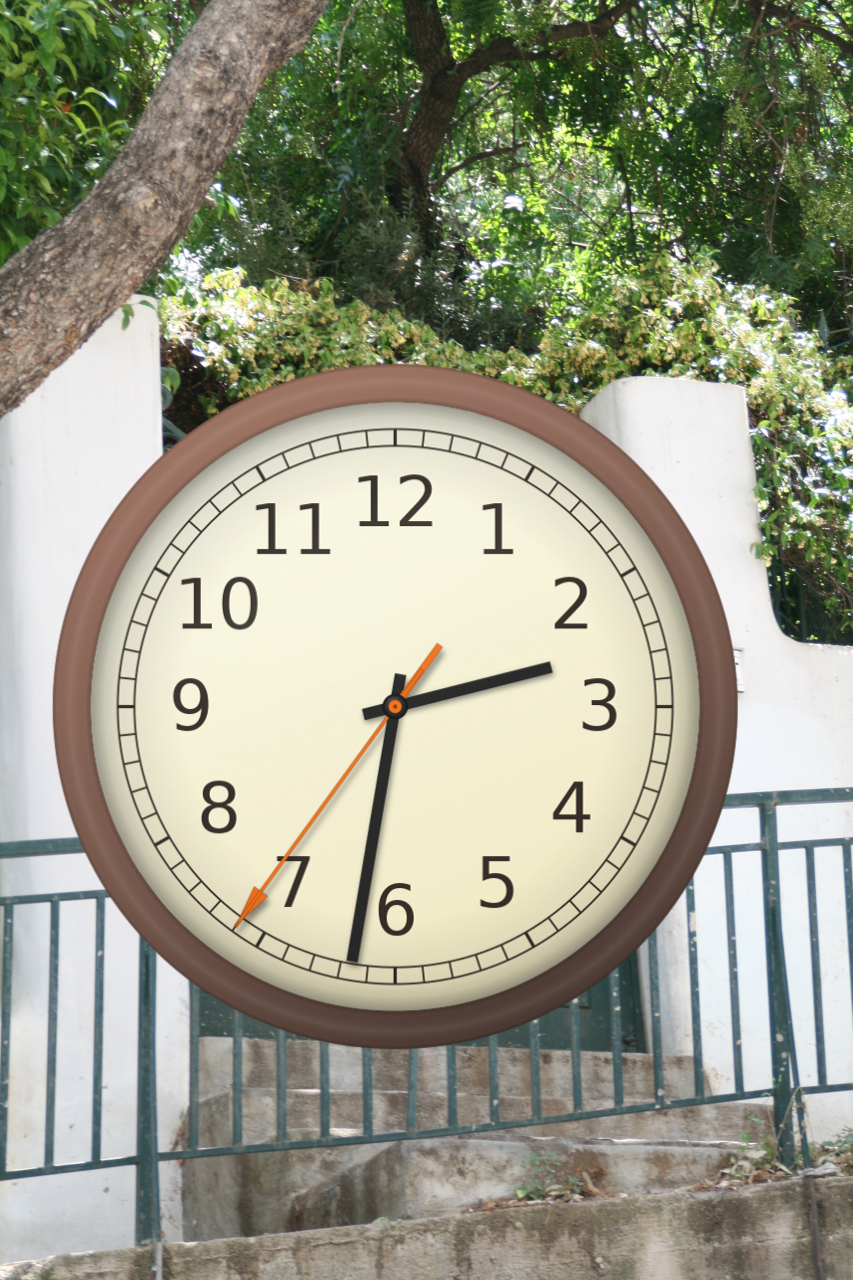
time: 2:31:36
